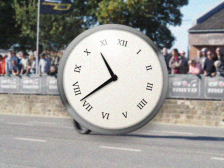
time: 10:37
